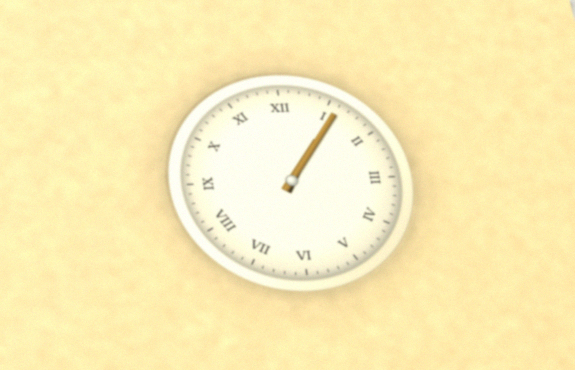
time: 1:06
